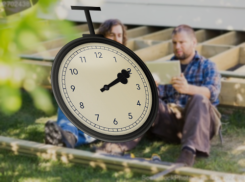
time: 2:10
